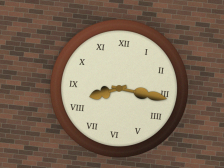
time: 8:16
